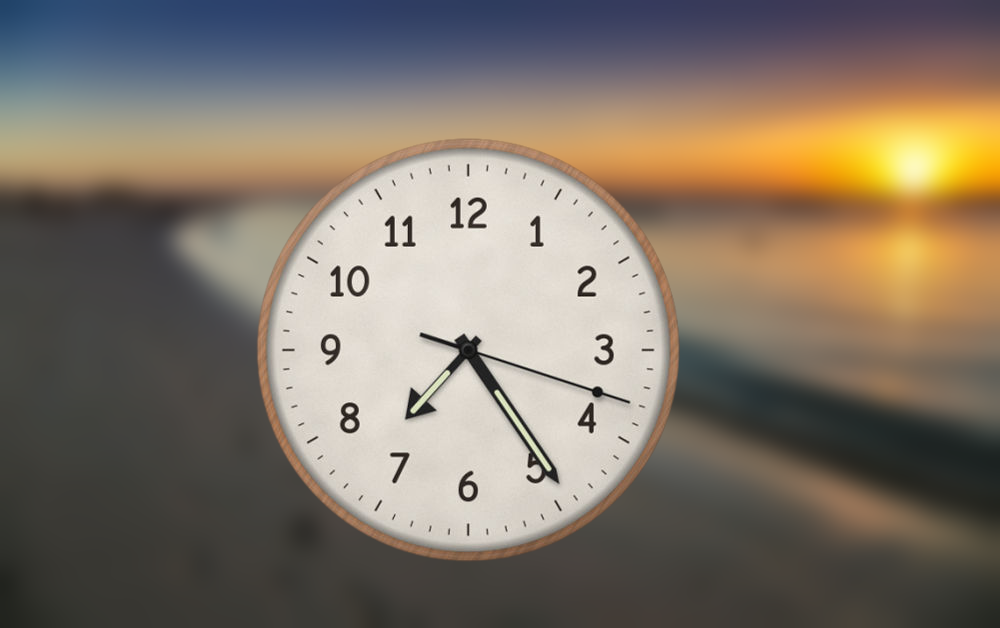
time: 7:24:18
